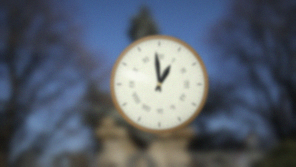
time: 12:59
